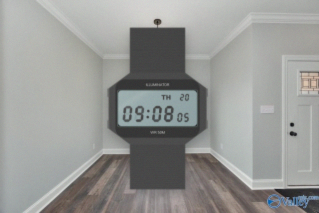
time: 9:08:05
